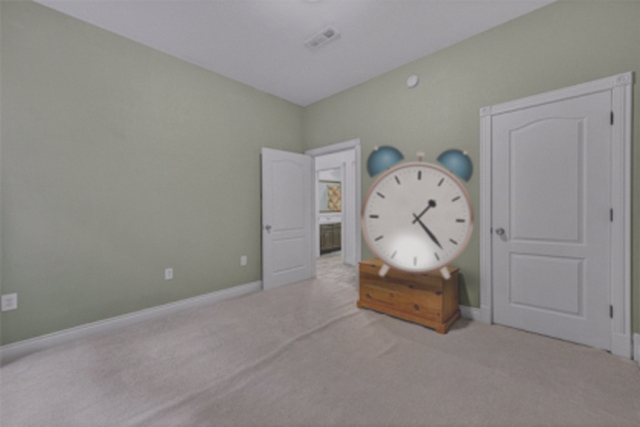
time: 1:23
